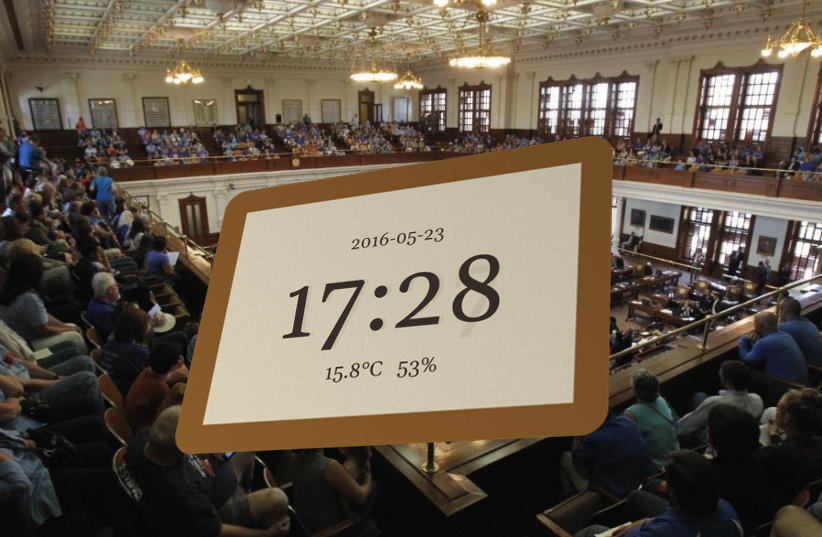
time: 17:28
